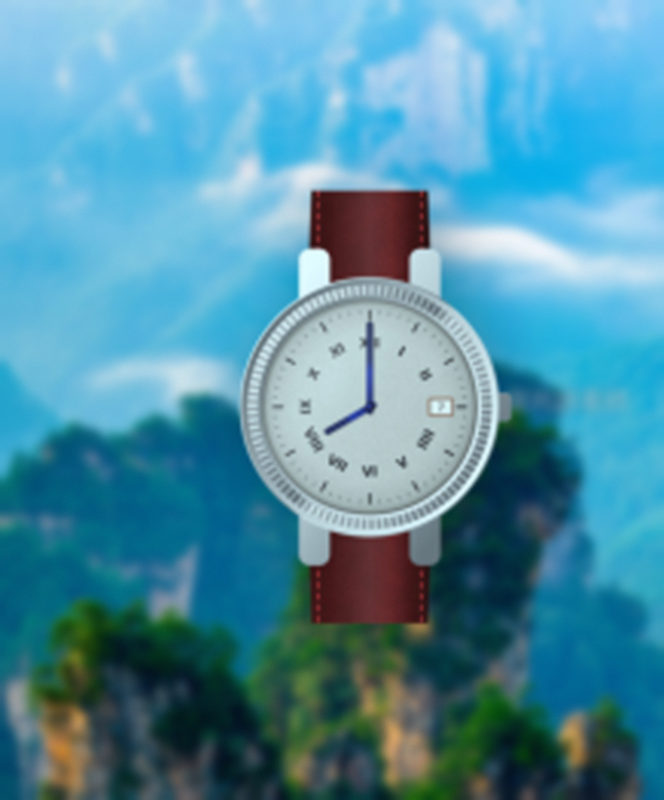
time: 8:00
